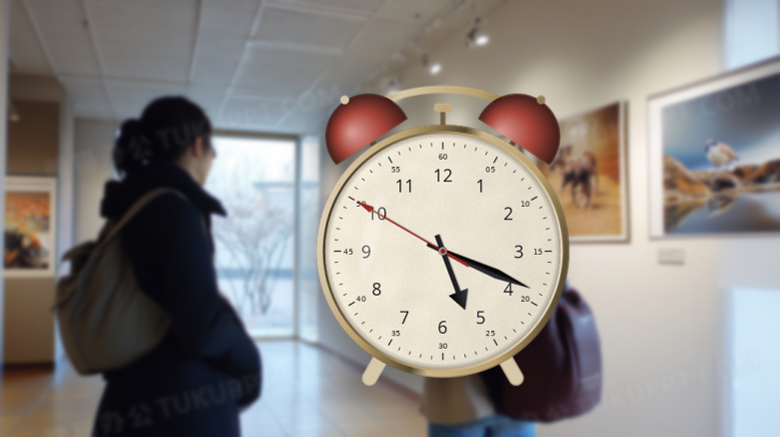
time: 5:18:50
